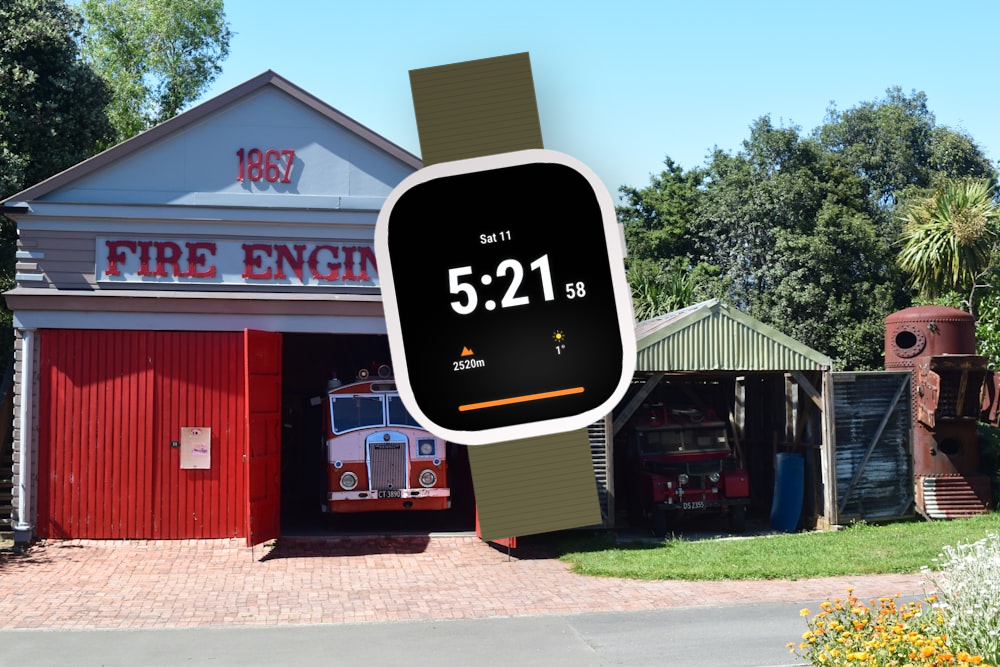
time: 5:21:58
